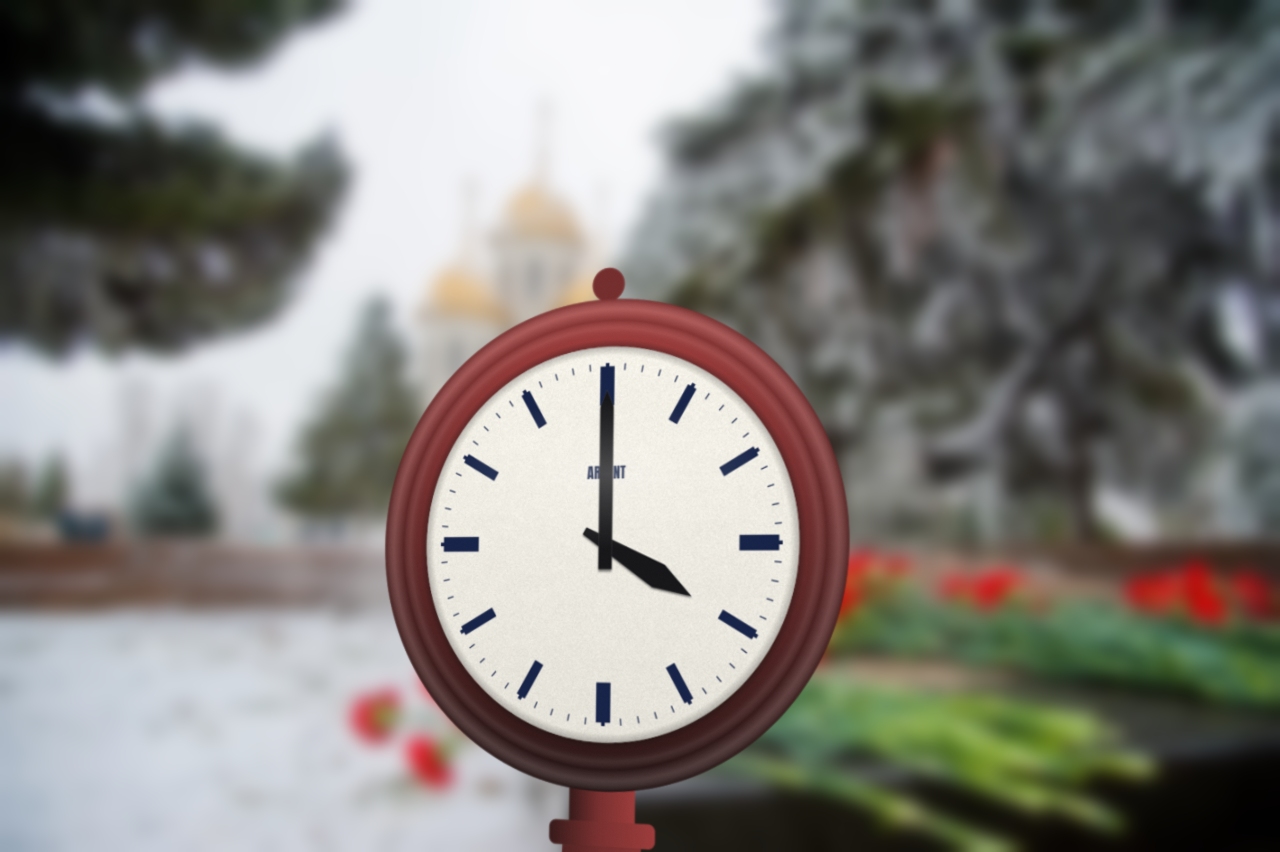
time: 4:00
